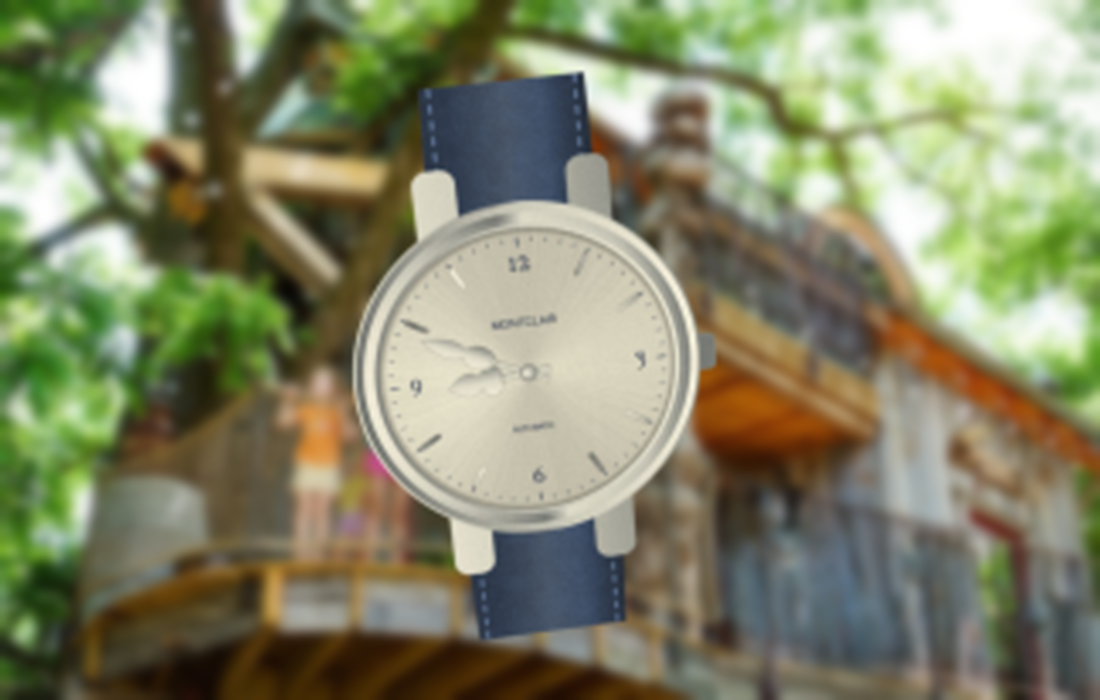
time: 8:49
